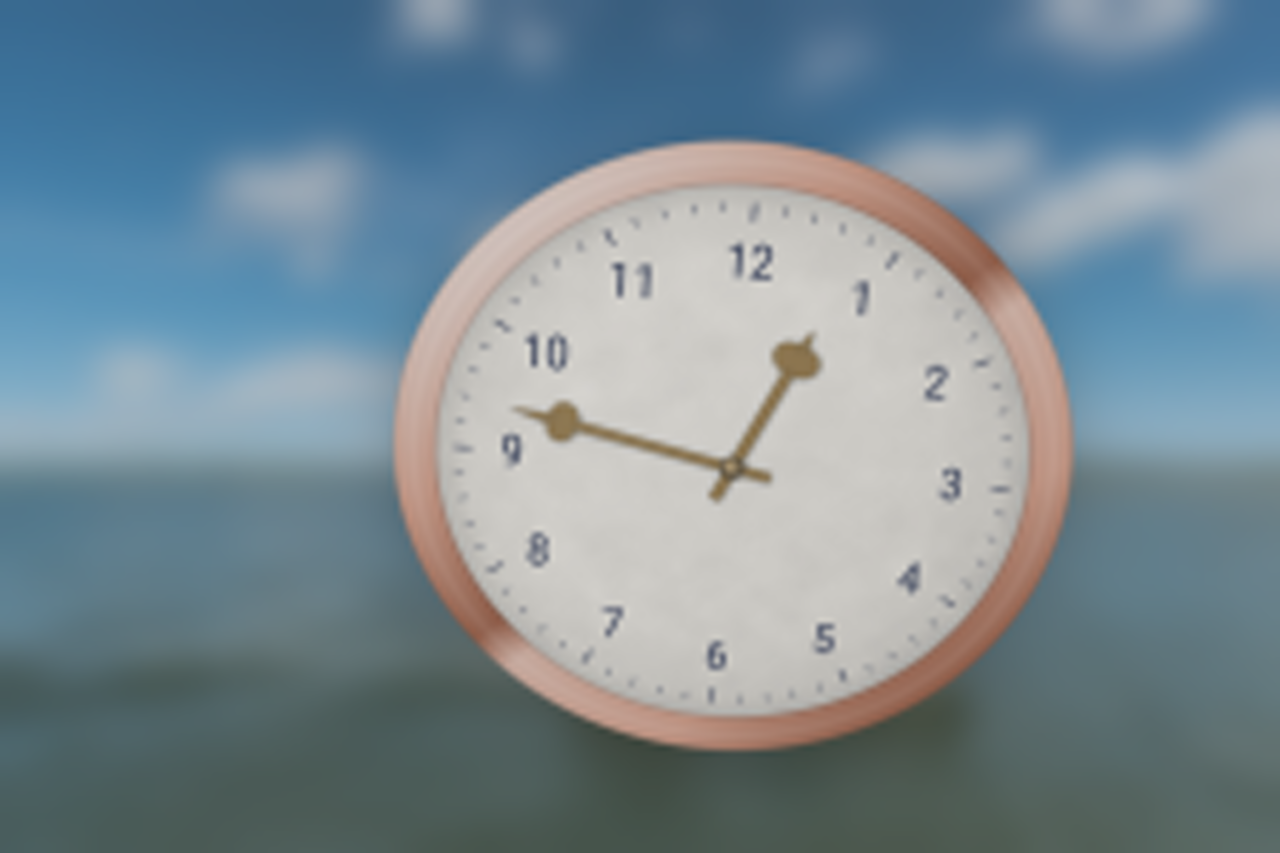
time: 12:47
